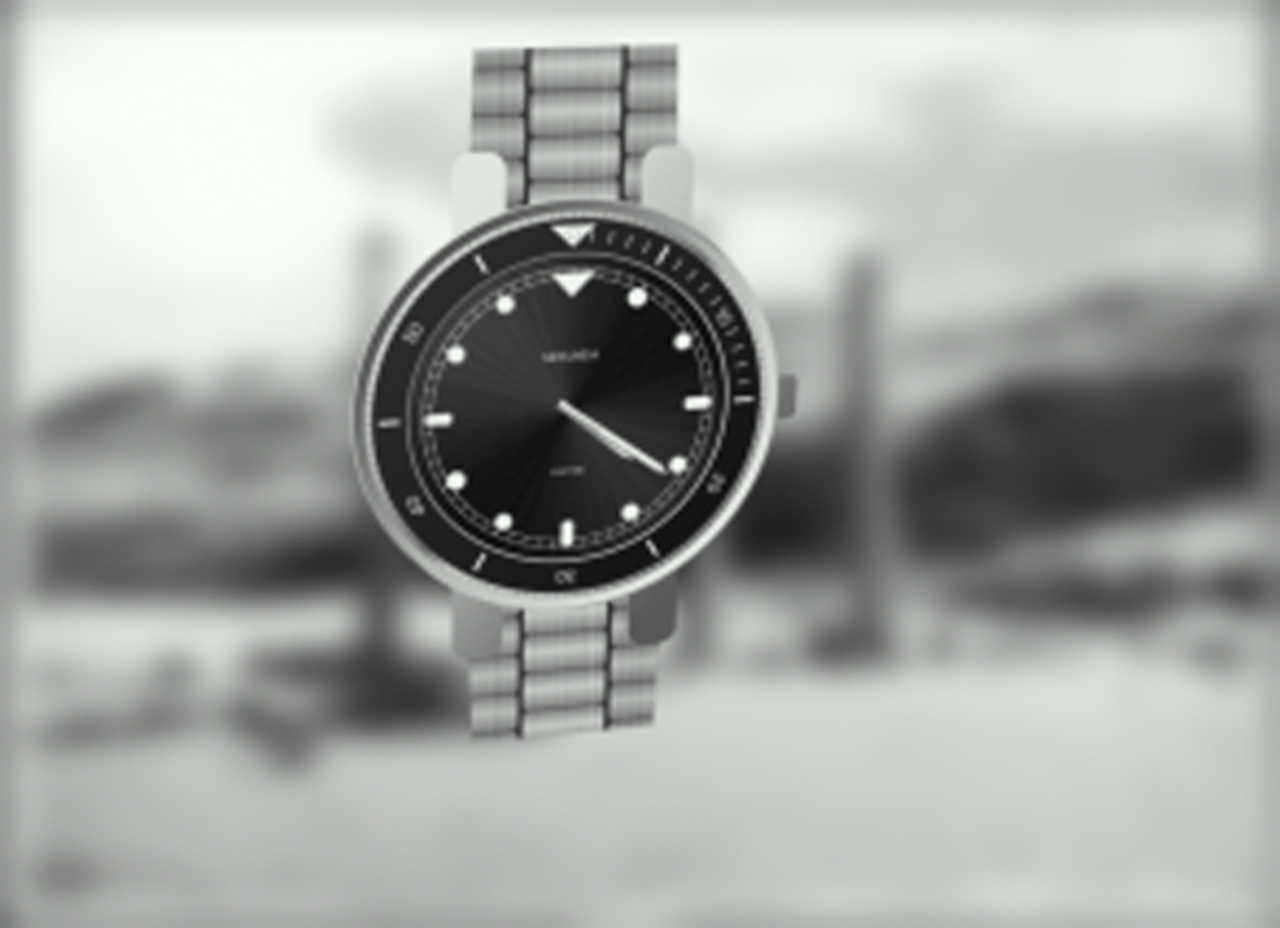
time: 4:21
